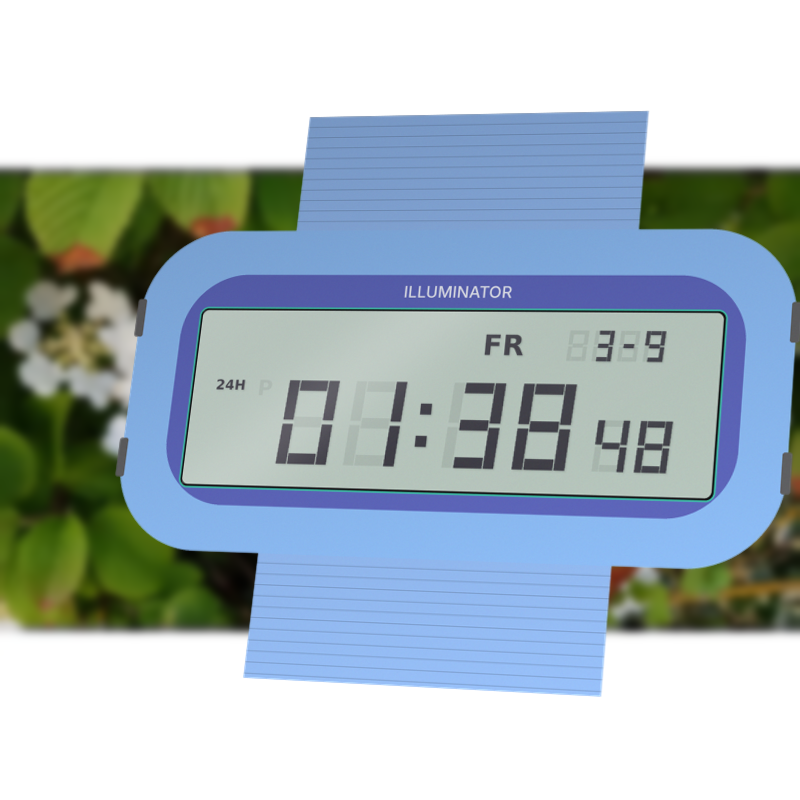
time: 1:38:48
